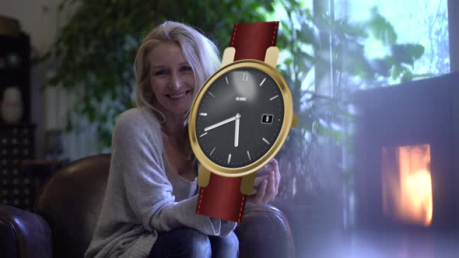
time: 5:41
